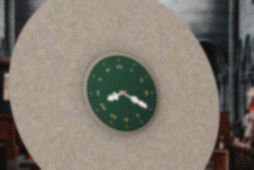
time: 8:20
